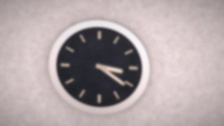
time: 3:21
